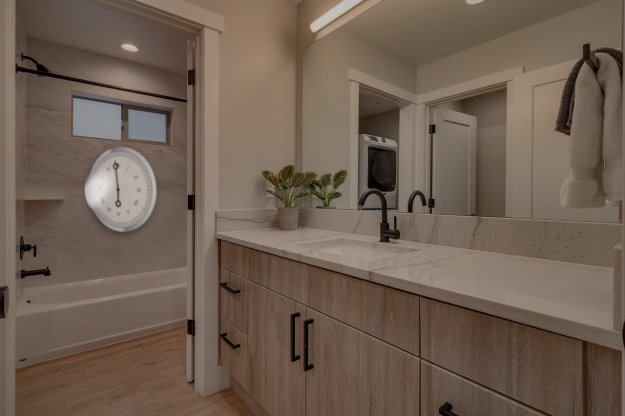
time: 5:59
